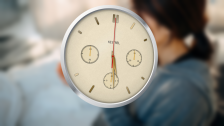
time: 5:29
